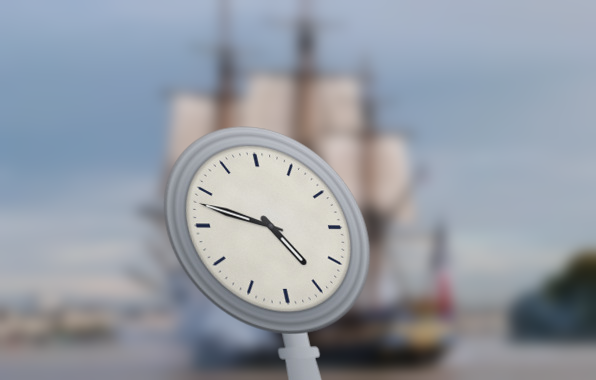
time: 4:48
